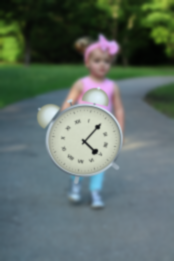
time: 5:10
